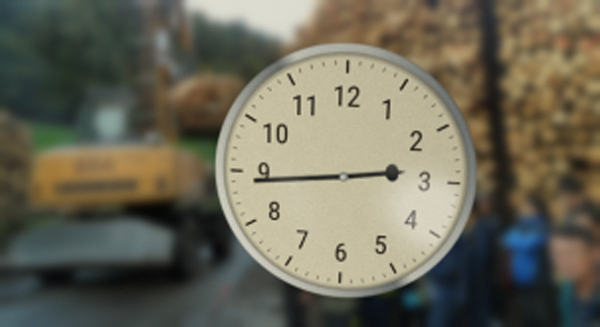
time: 2:44
